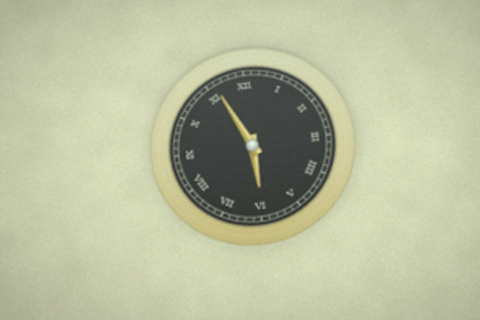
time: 5:56
